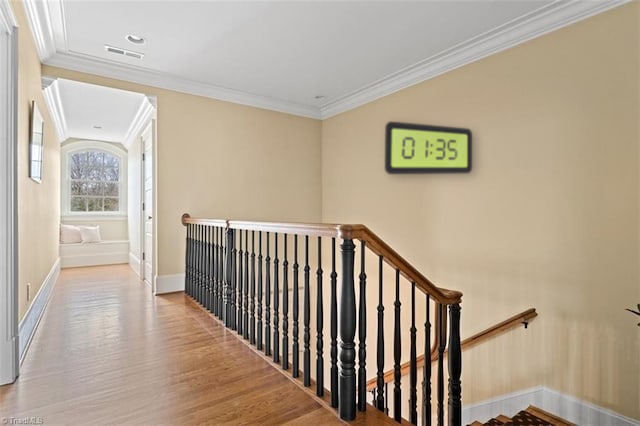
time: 1:35
